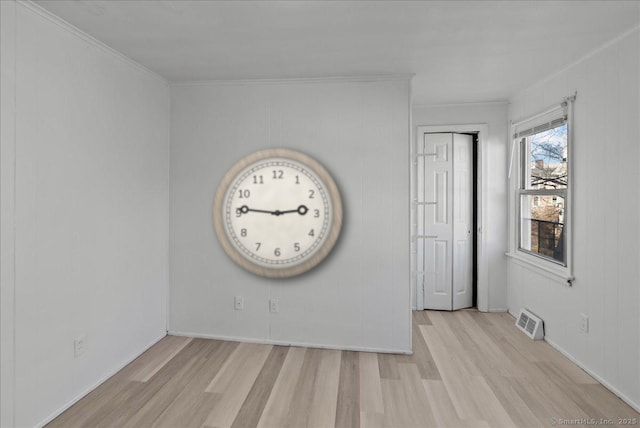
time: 2:46
